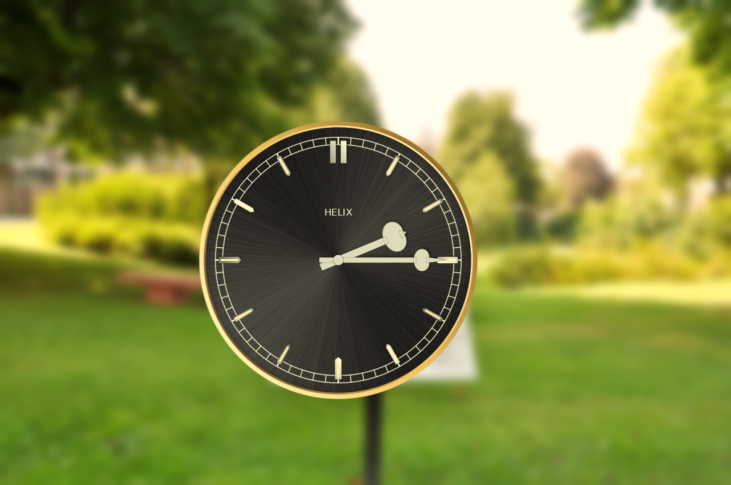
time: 2:15
